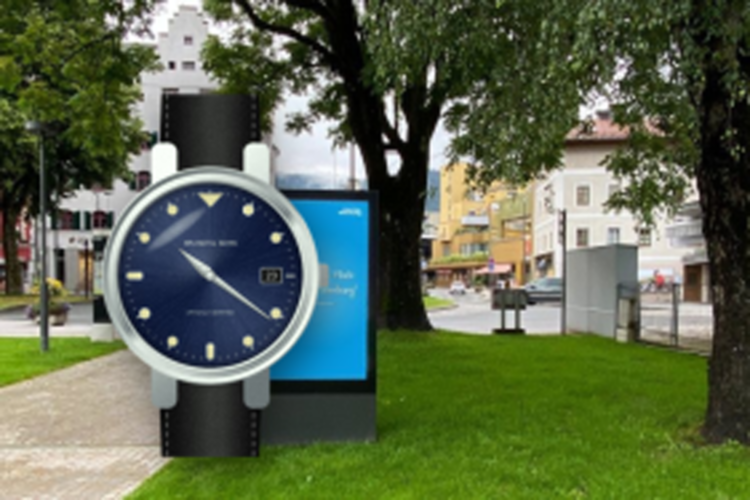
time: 10:21
